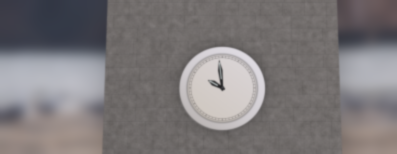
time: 9:59
